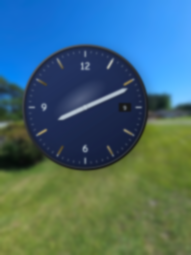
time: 8:11
